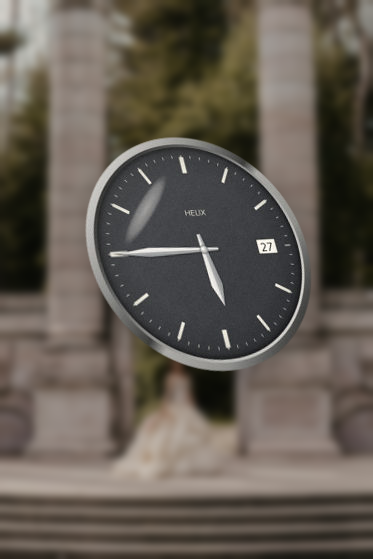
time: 5:45
